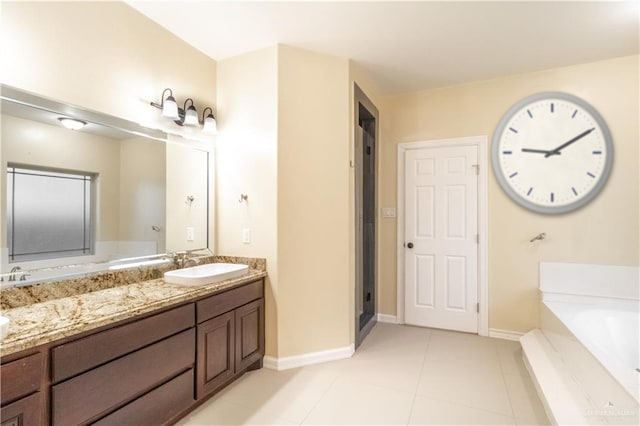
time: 9:10
